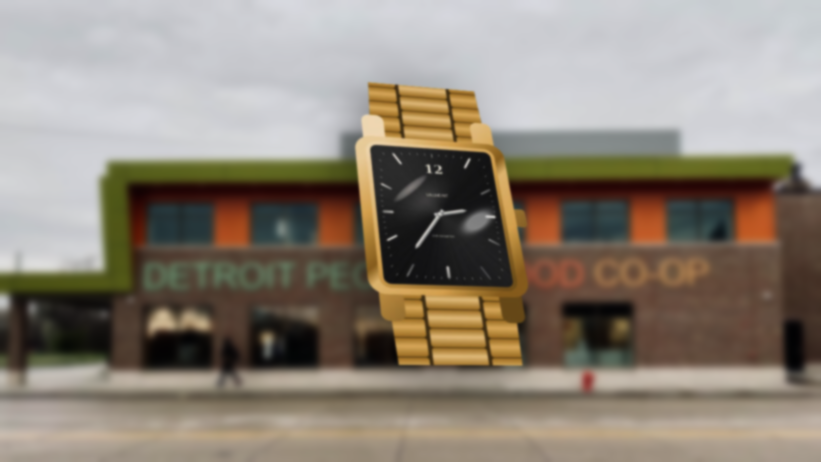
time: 2:36
